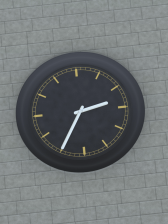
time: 2:35
